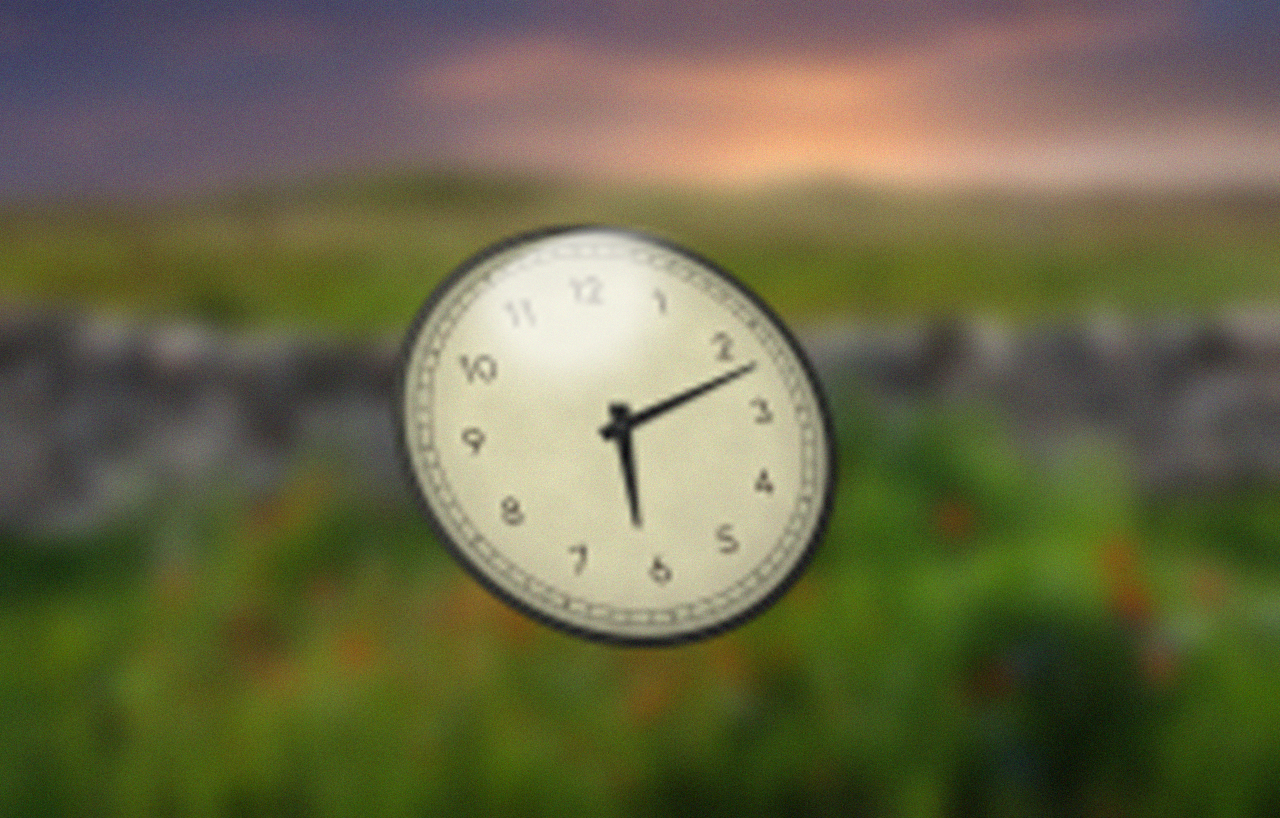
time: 6:12
